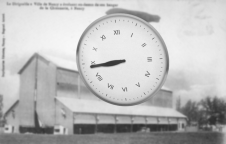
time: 8:44
